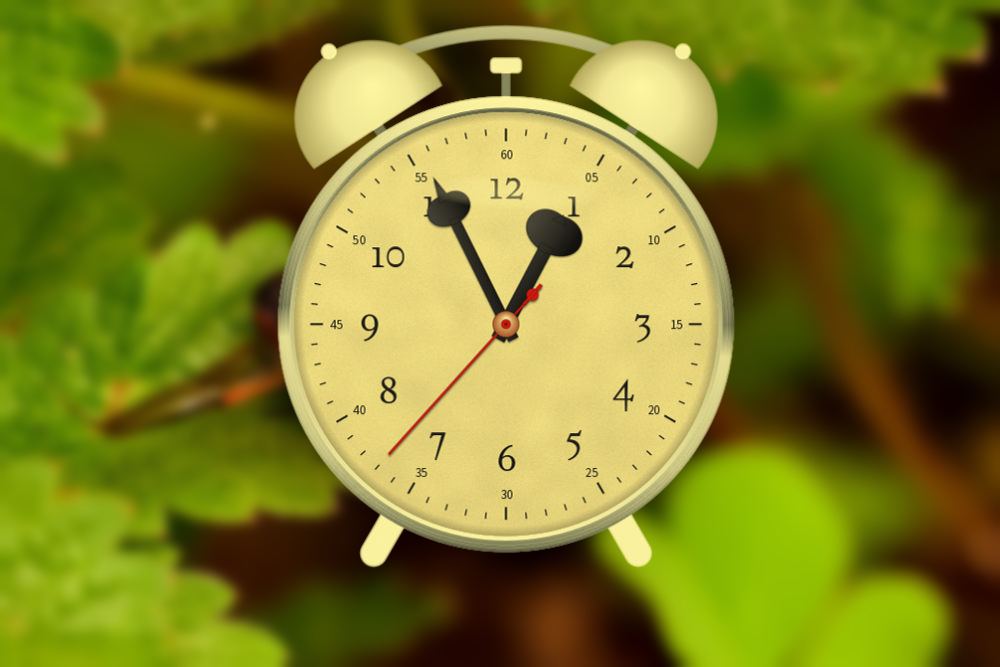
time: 12:55:37
